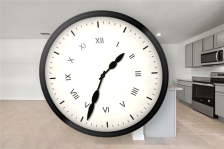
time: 1:34
